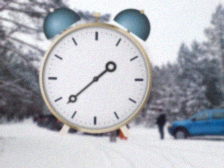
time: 1:38
